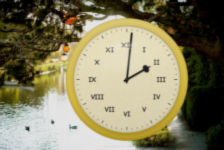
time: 2:01
